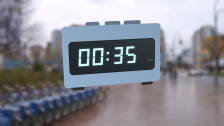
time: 0:35
